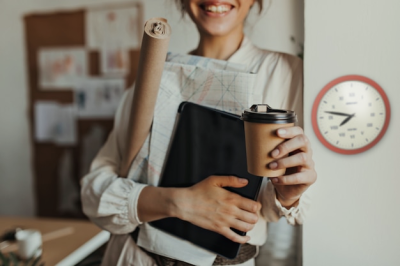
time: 7:47
